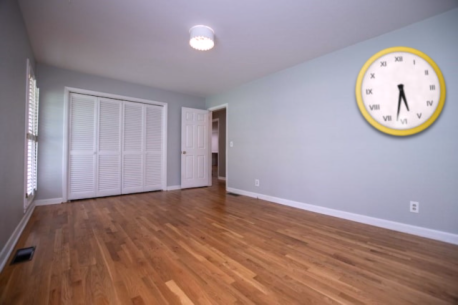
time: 5:32
